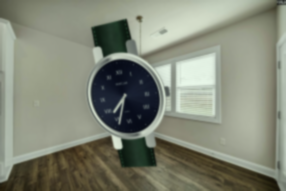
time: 7:34
